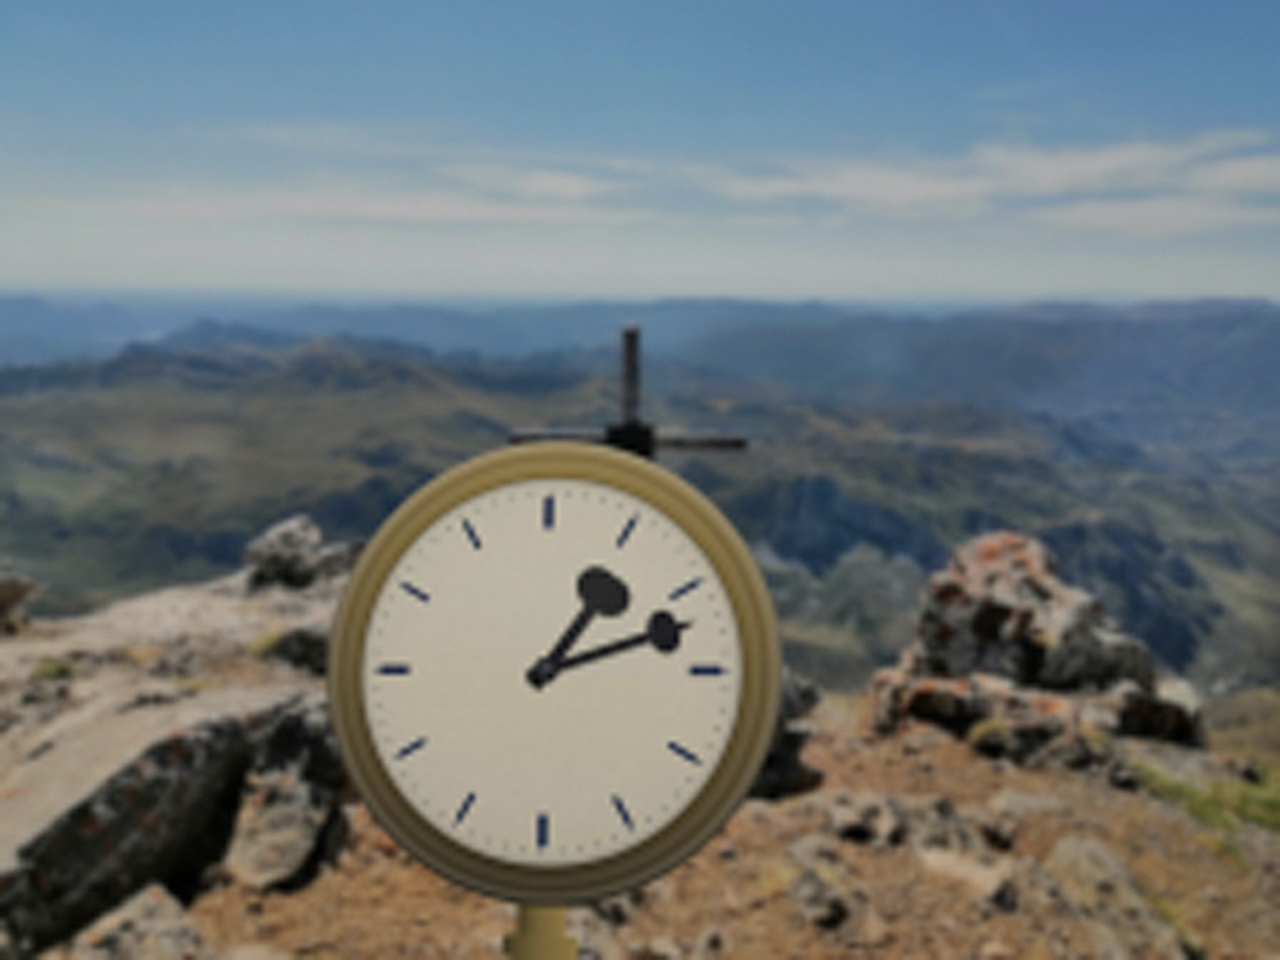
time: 1:12
